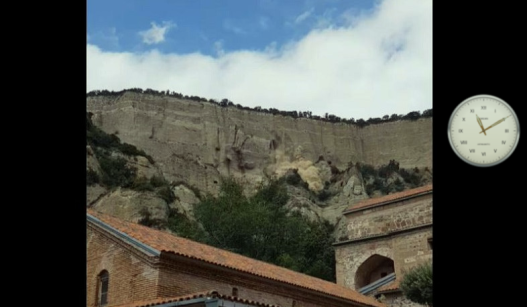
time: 11:10
